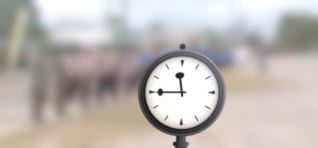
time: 11:45
